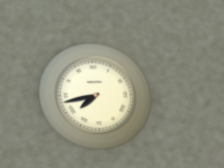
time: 7:43
